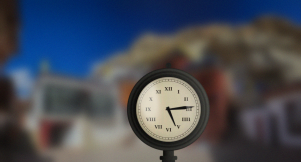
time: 5:14
